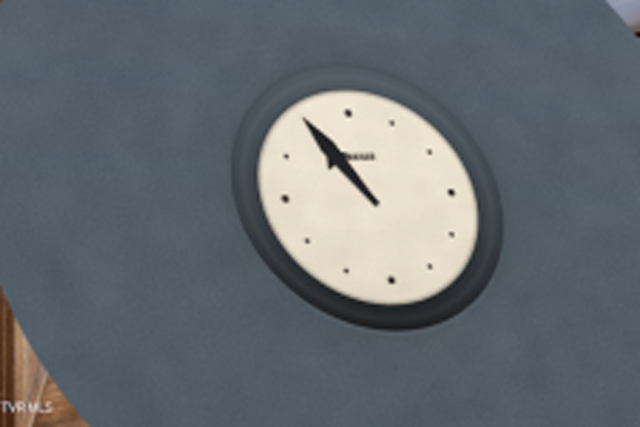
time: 10:55
